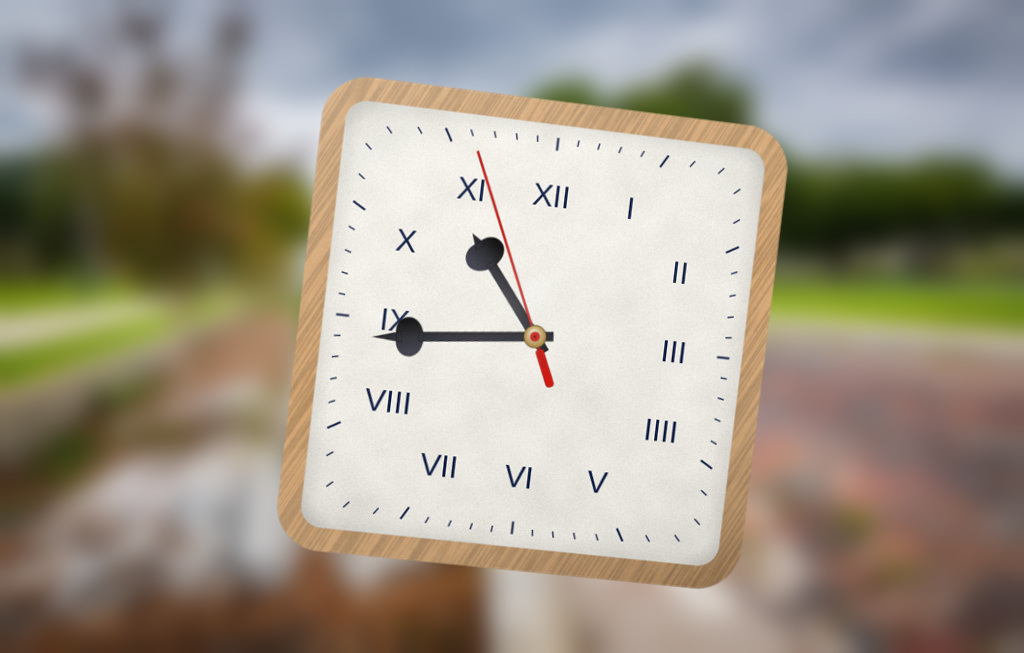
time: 10:43:56
